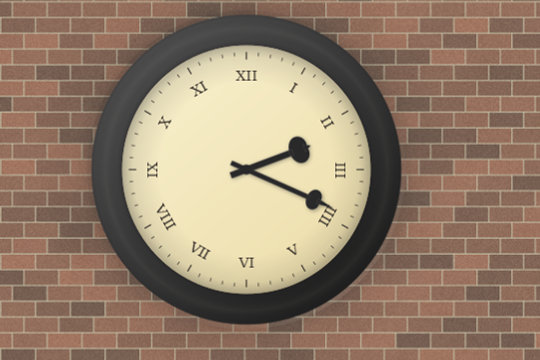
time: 2:19
